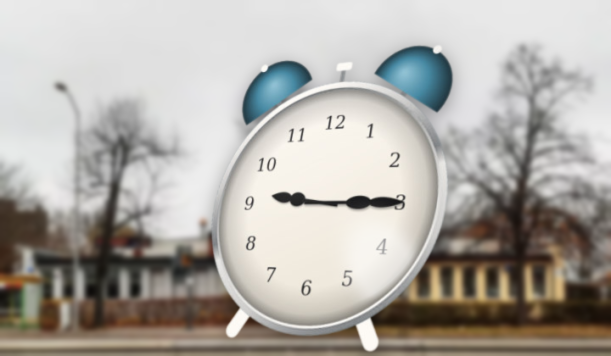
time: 9:15
